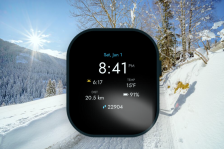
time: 8:41
